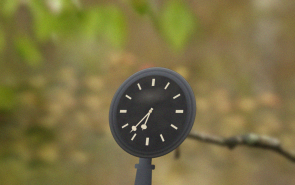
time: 6:37
